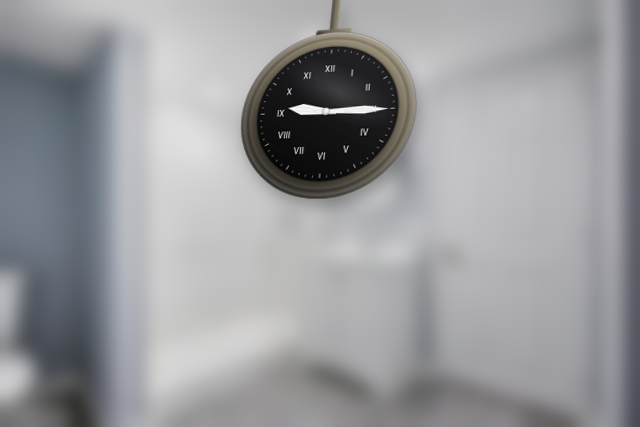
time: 9:15
